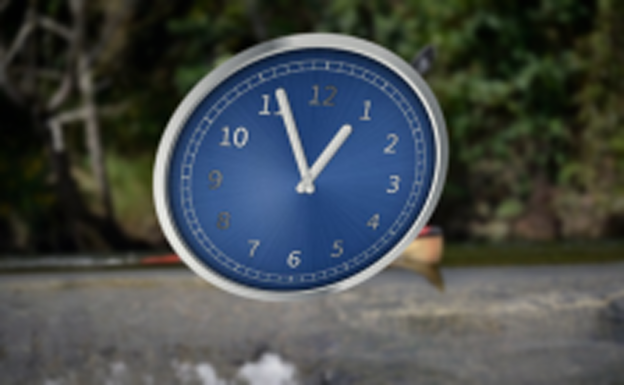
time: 12:56
